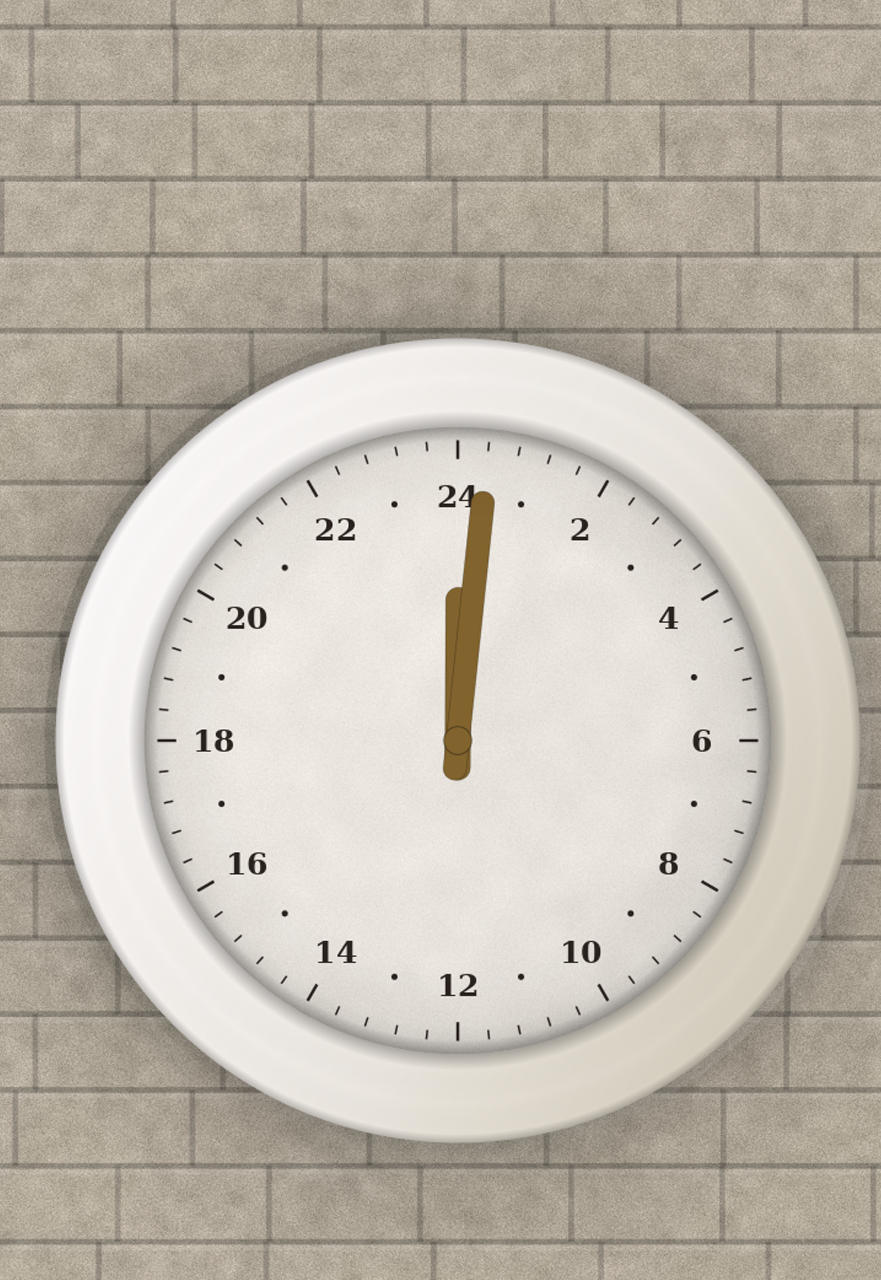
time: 0:01
